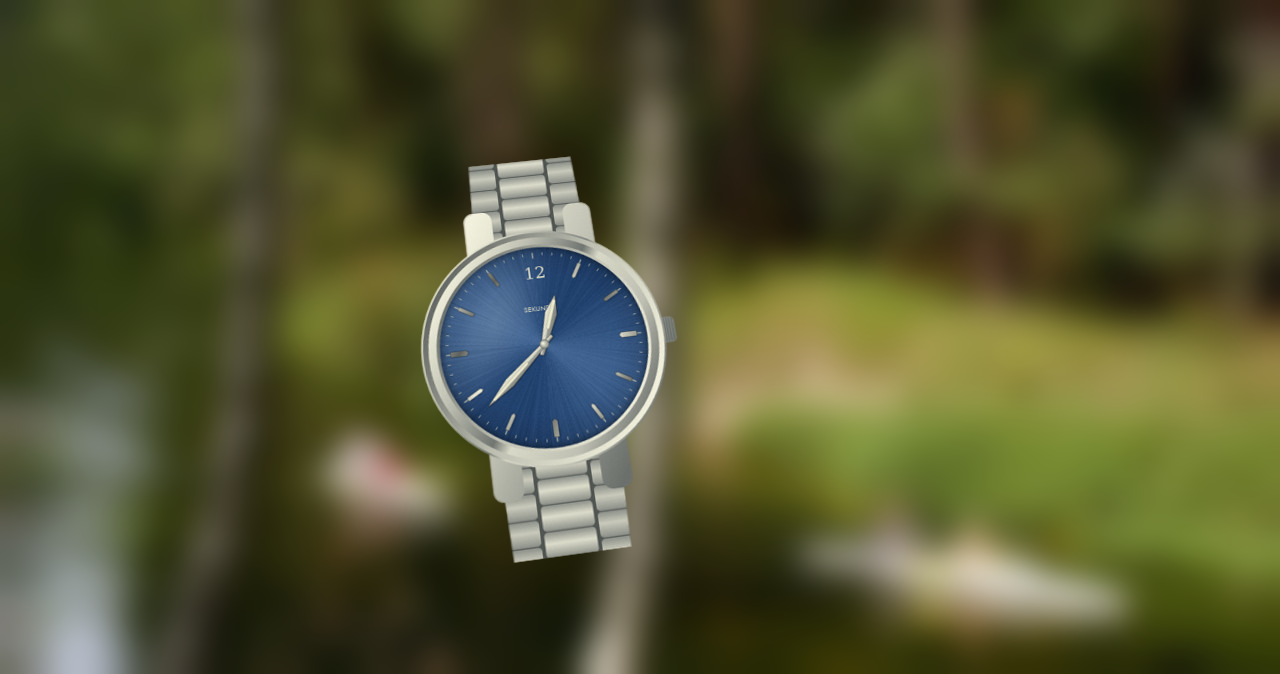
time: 12:38
